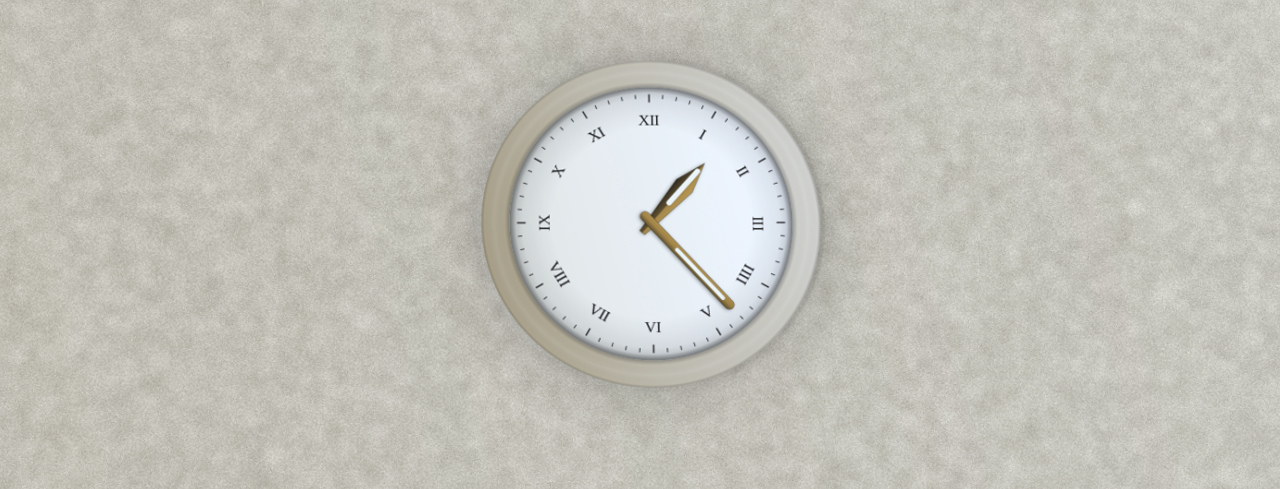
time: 1:23
